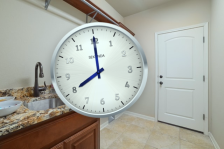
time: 8:00
